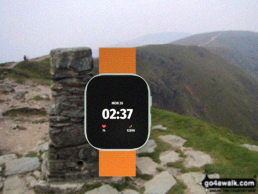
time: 2:37
